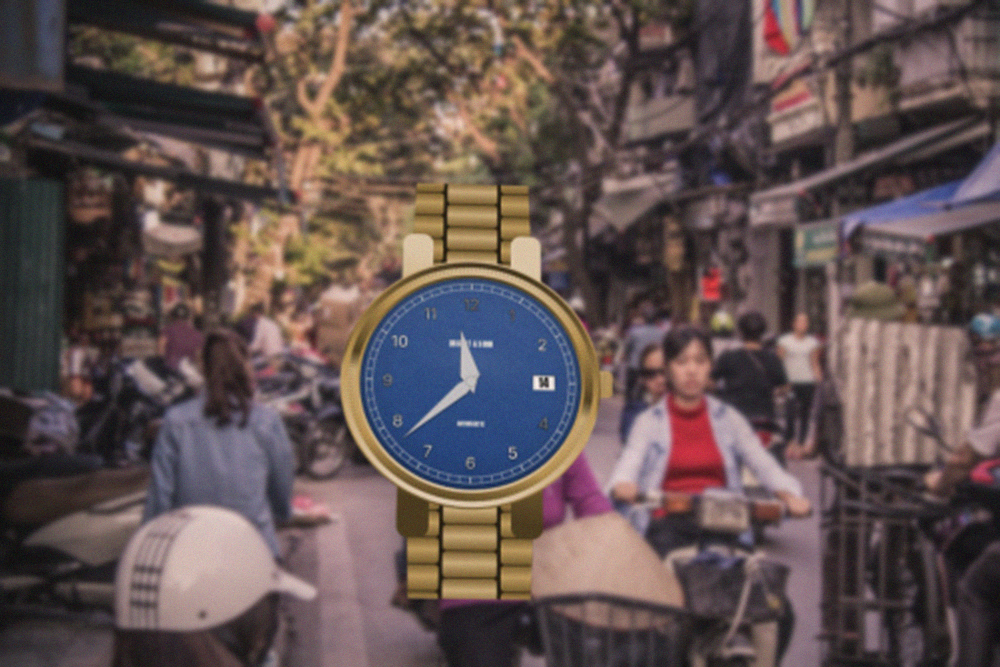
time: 11:38
